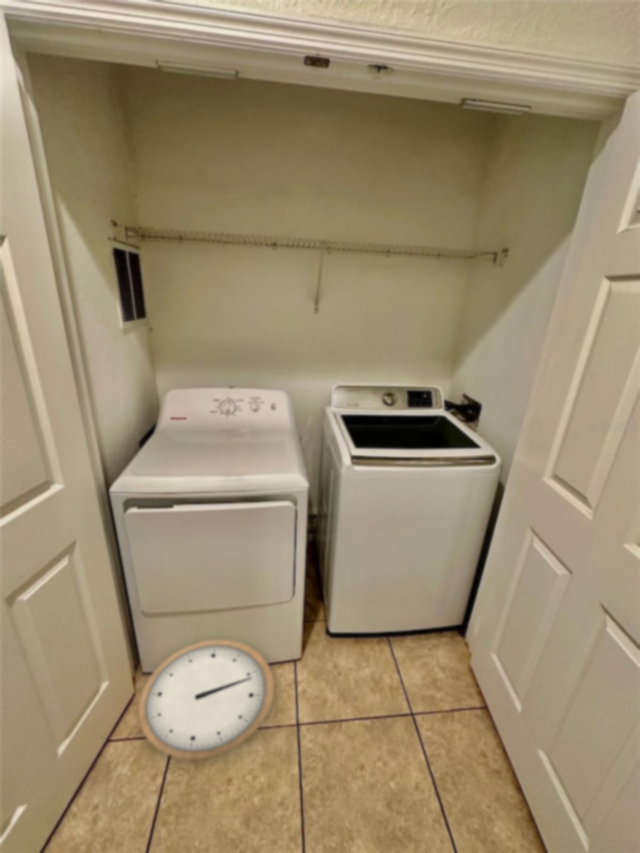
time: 2:11
